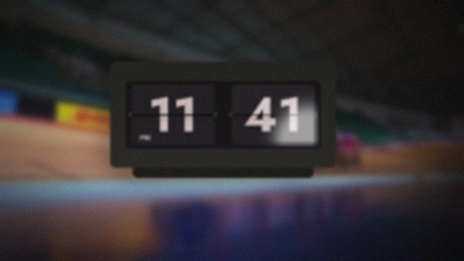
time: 11:41
